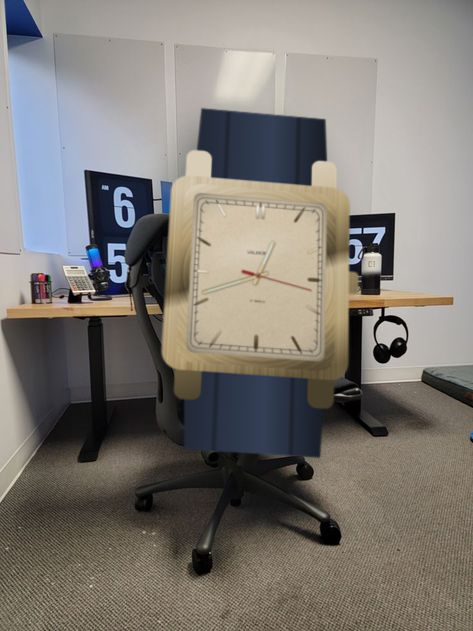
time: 12:41:17
